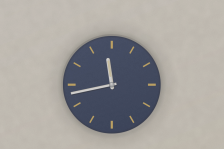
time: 11:43
